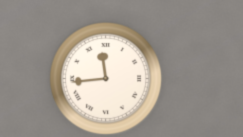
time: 11:44
